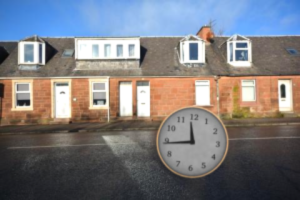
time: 11:44
